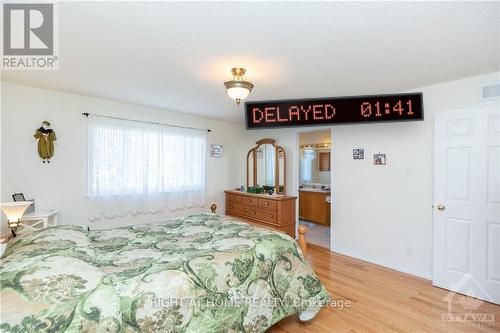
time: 1:41
